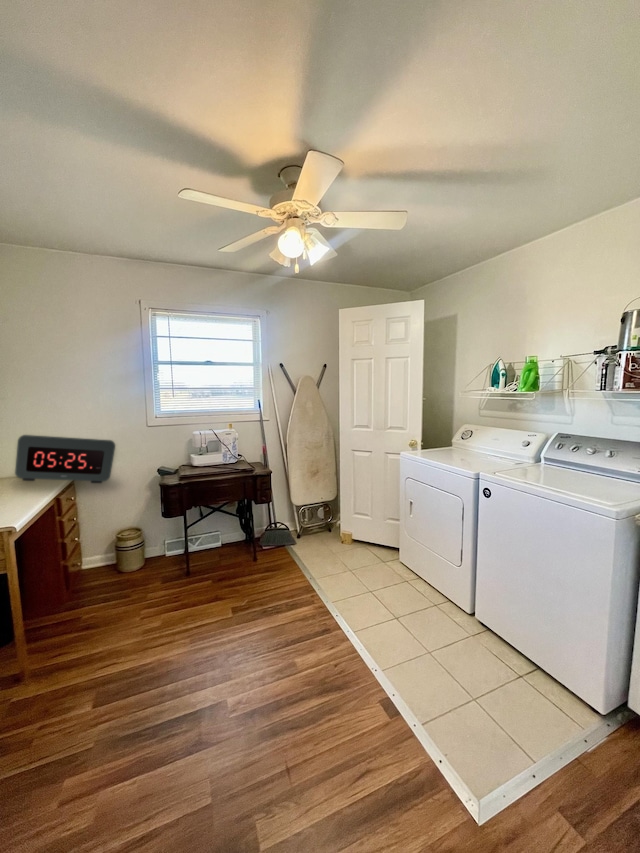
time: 5:25
